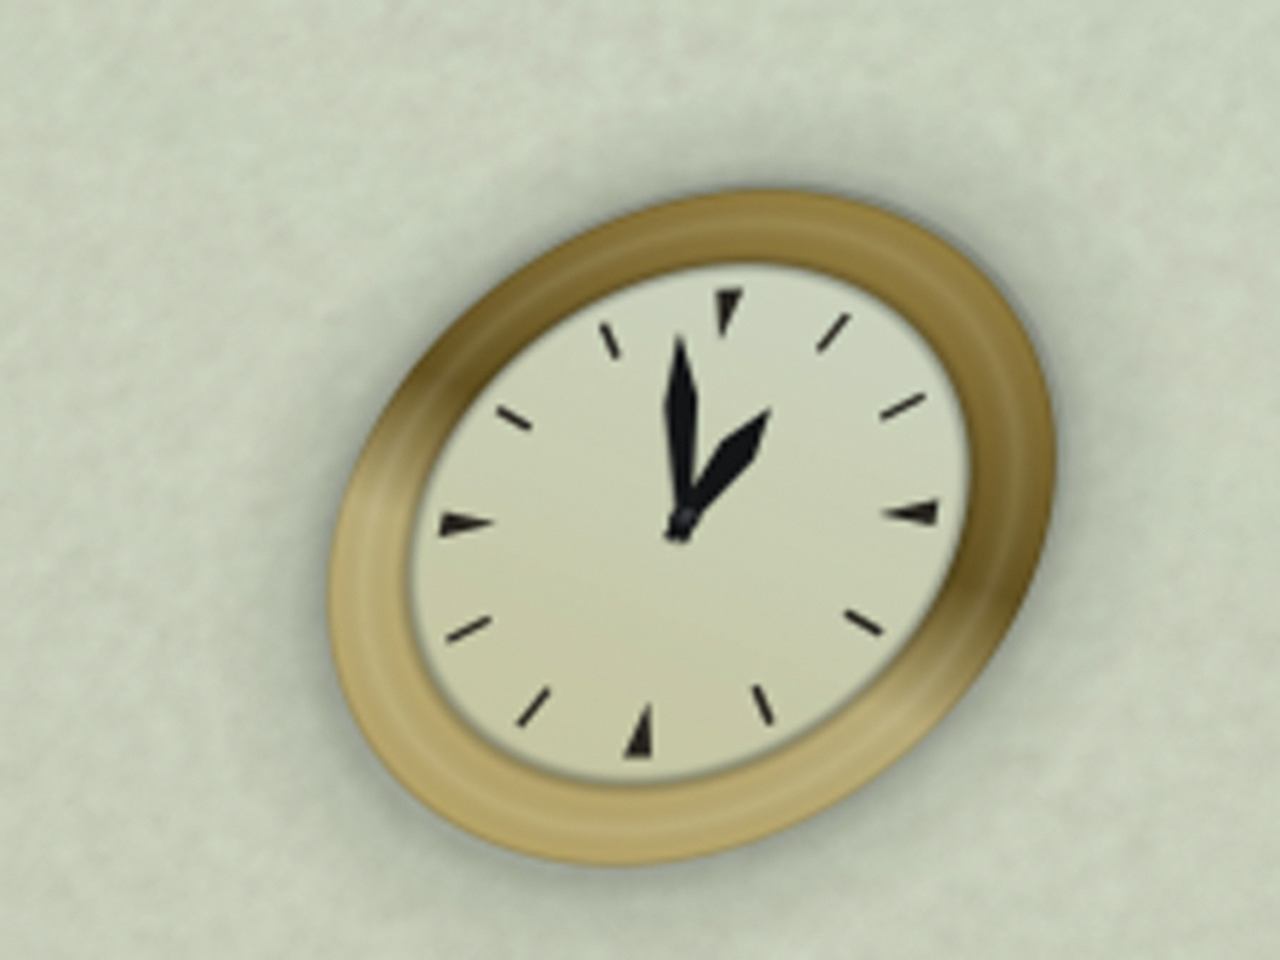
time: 12:58
